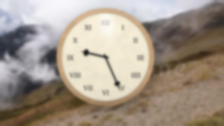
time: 9:26
